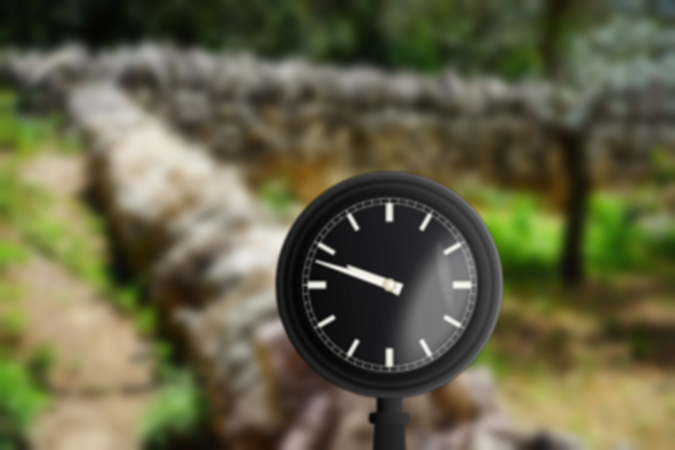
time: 9:48
